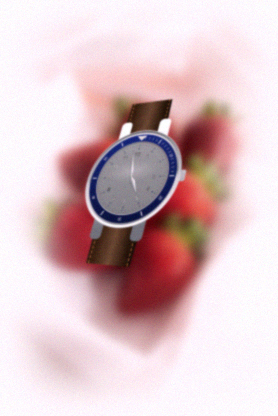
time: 4:58
